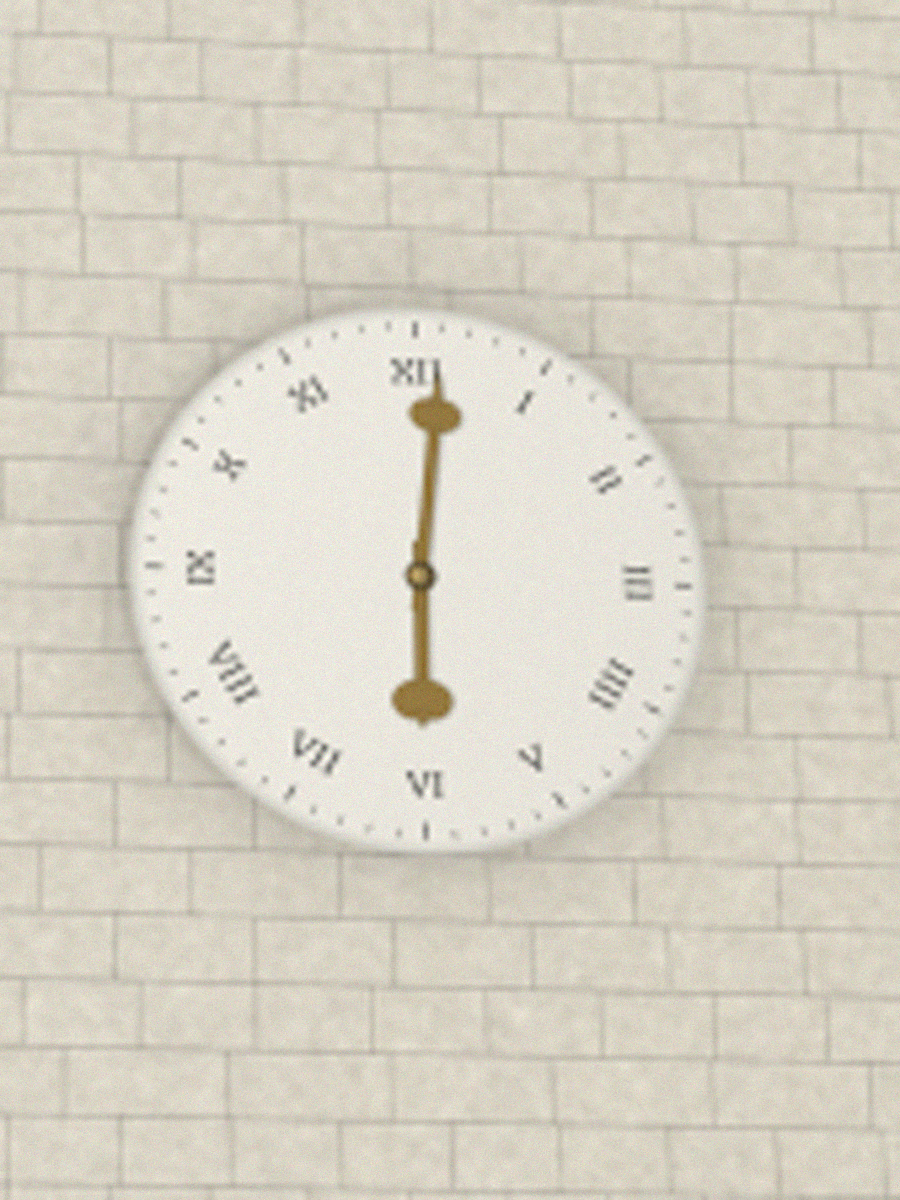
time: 6:01
